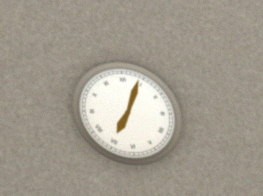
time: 7:04
